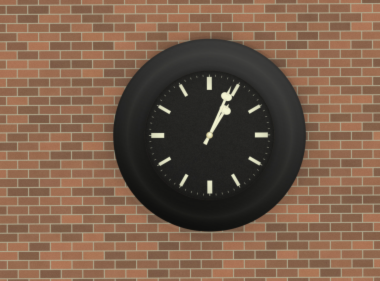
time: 1:04
